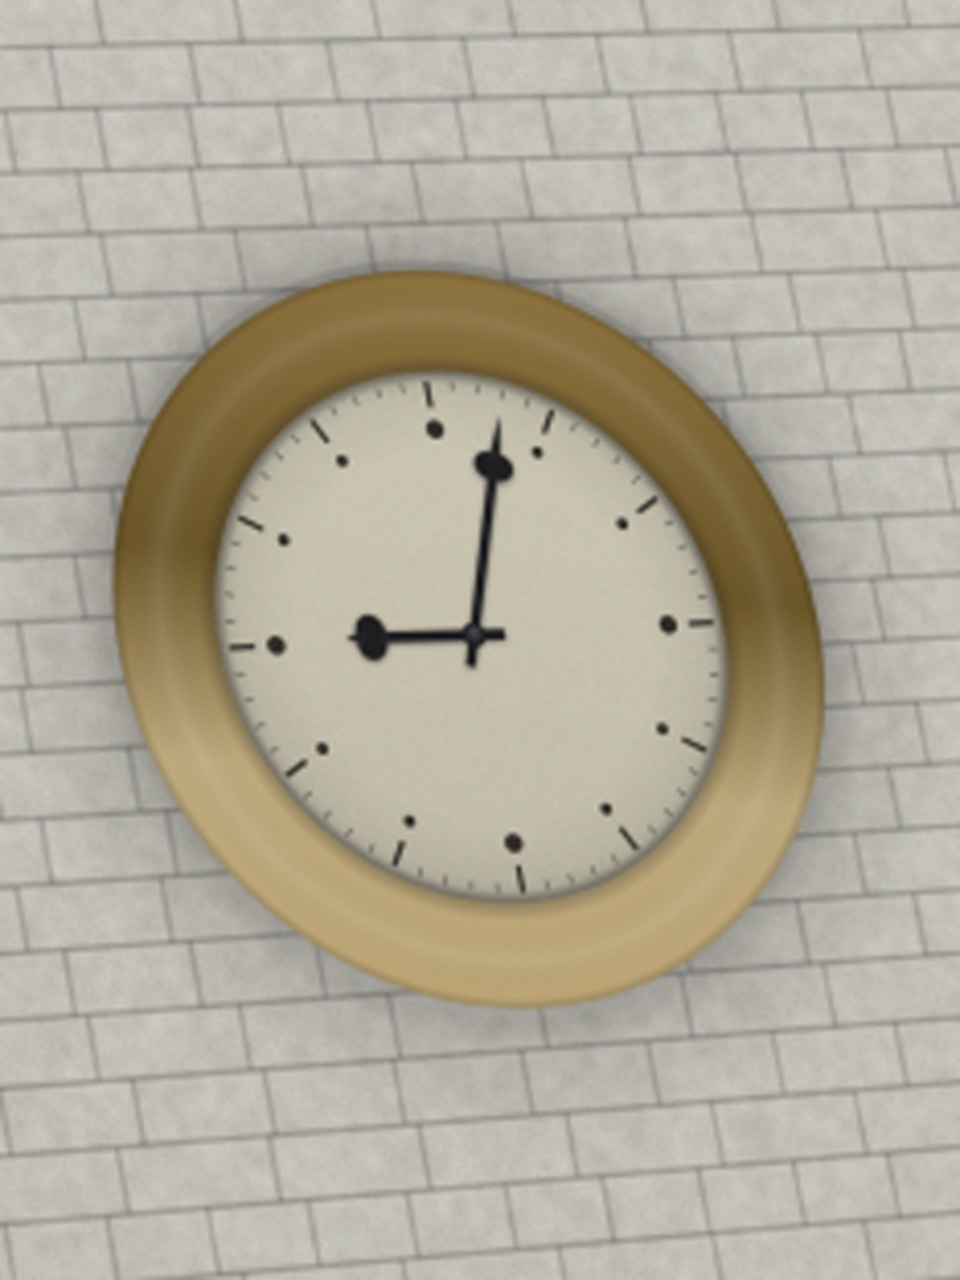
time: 9:03
